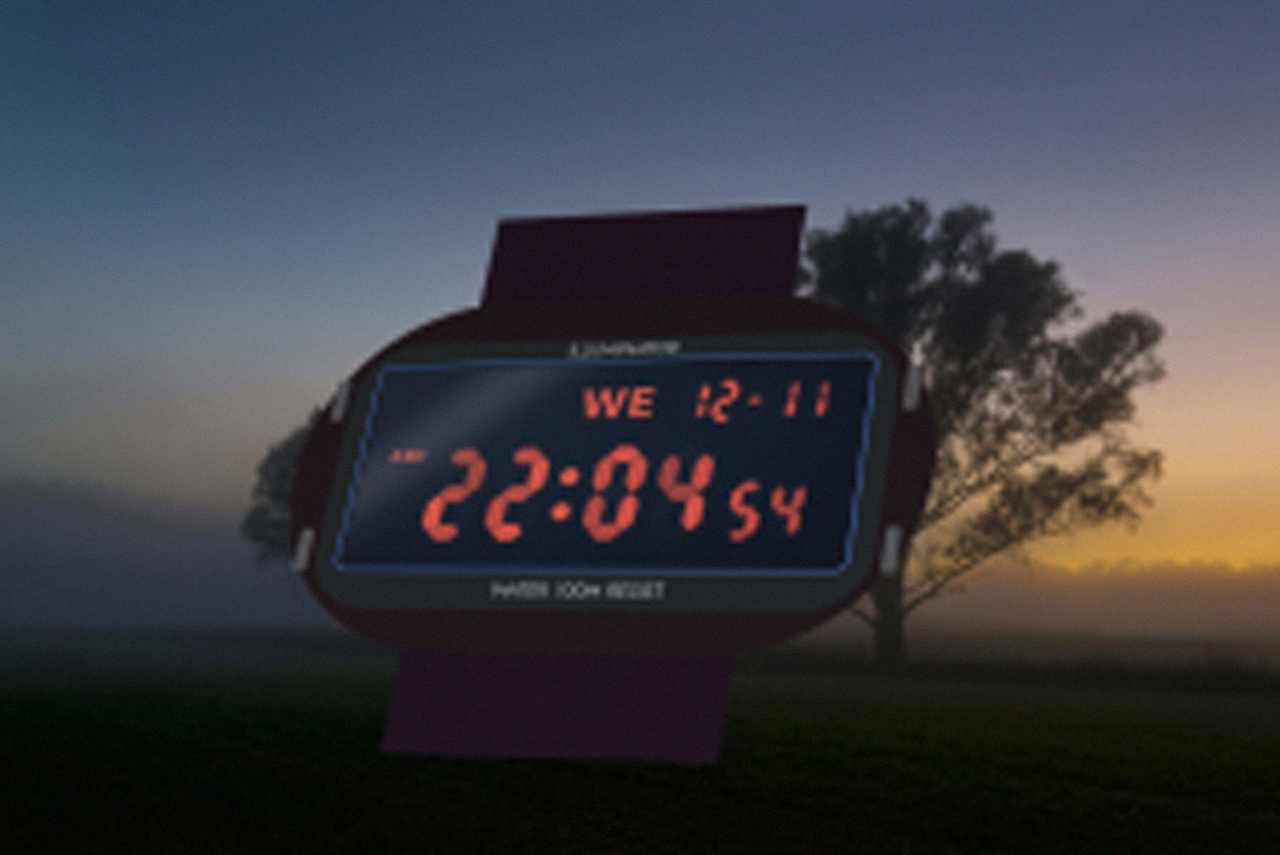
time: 22:04:54
